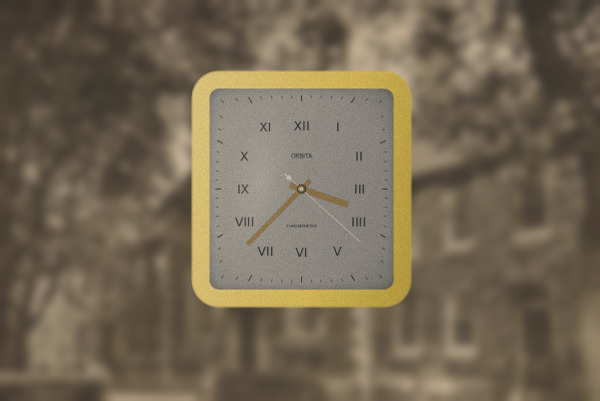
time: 3:37:22
